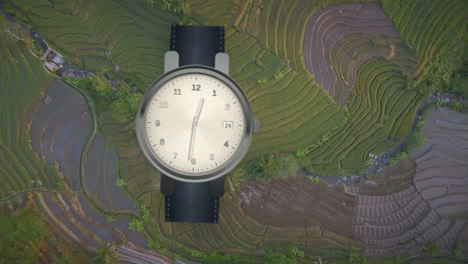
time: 12:31
